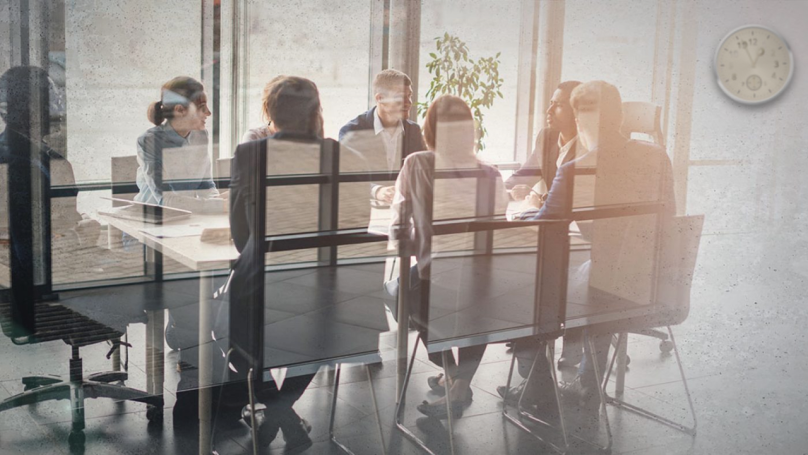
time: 12:56
